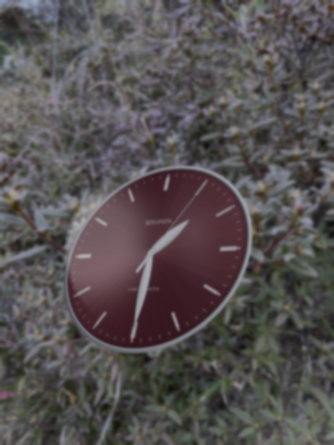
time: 1:30:05
